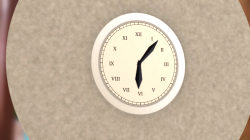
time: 6:07
